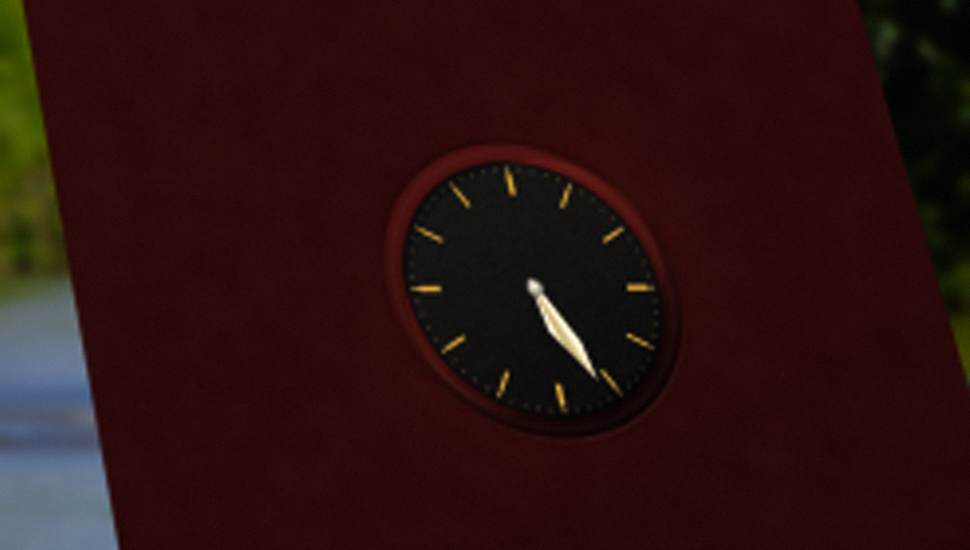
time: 5:26
